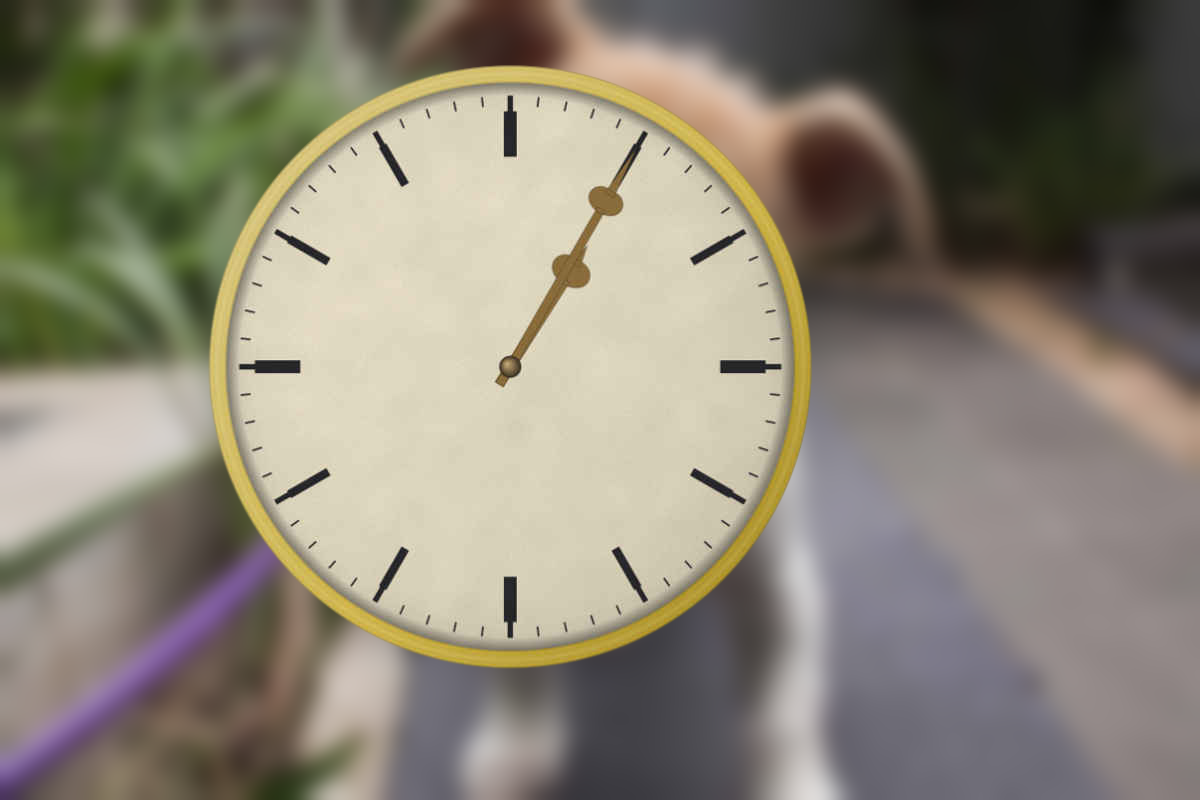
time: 1:05
